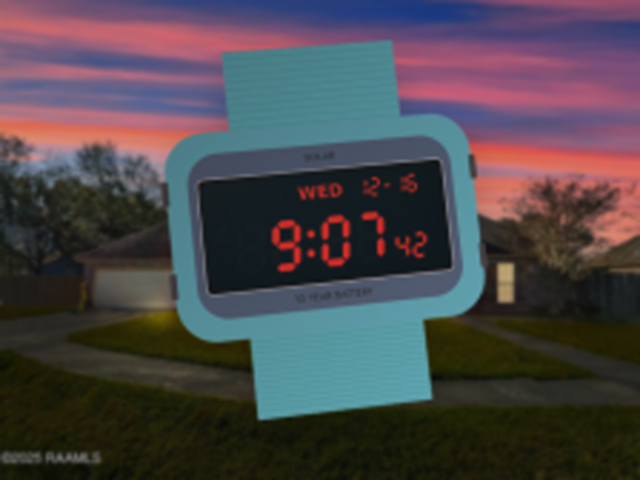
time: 9:07:42
